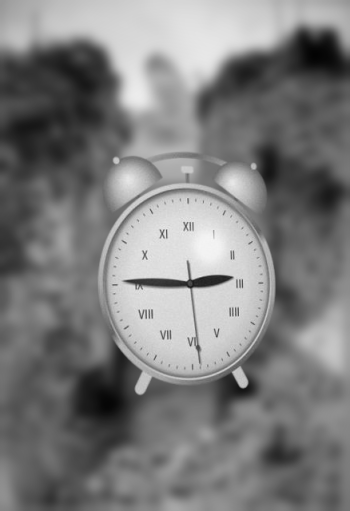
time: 2:45:29
